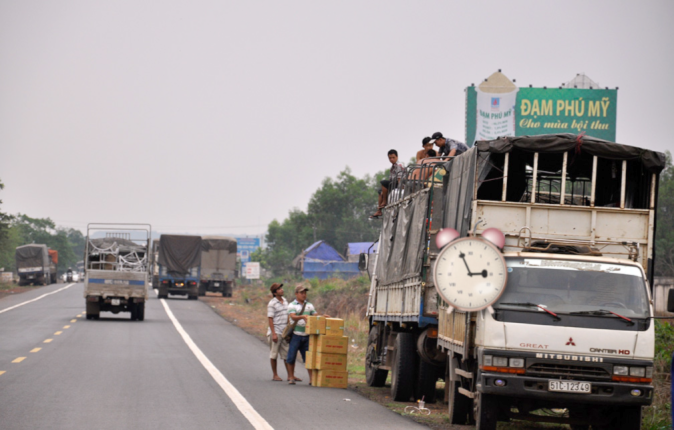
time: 2:56
